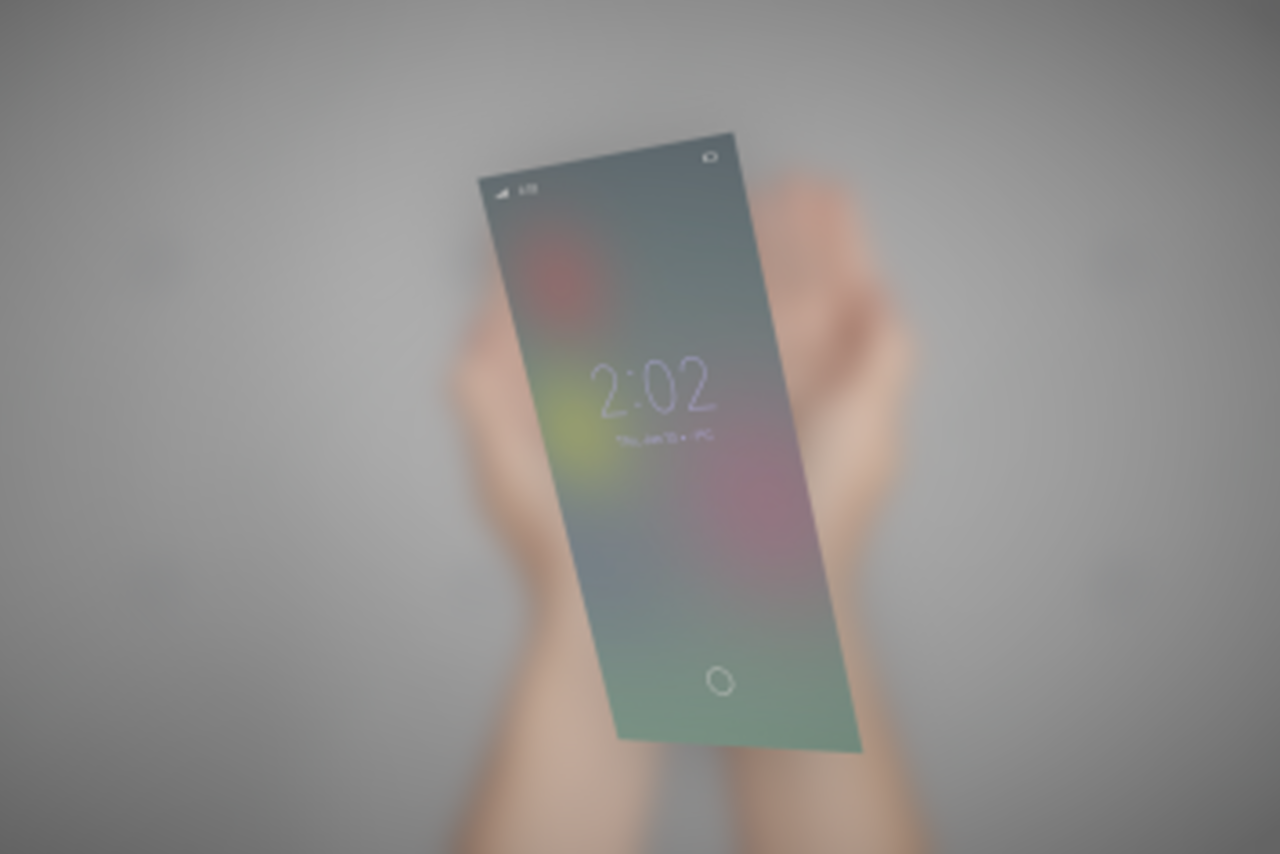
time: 2:02
